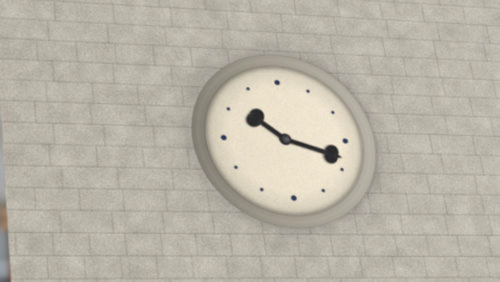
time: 10:18
